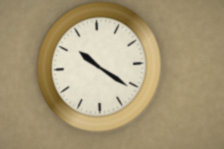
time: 10:21
